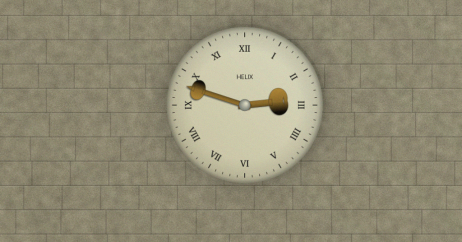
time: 2:48
